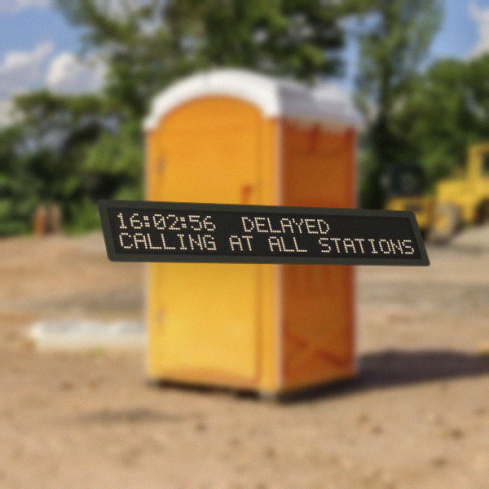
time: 16:02:56
